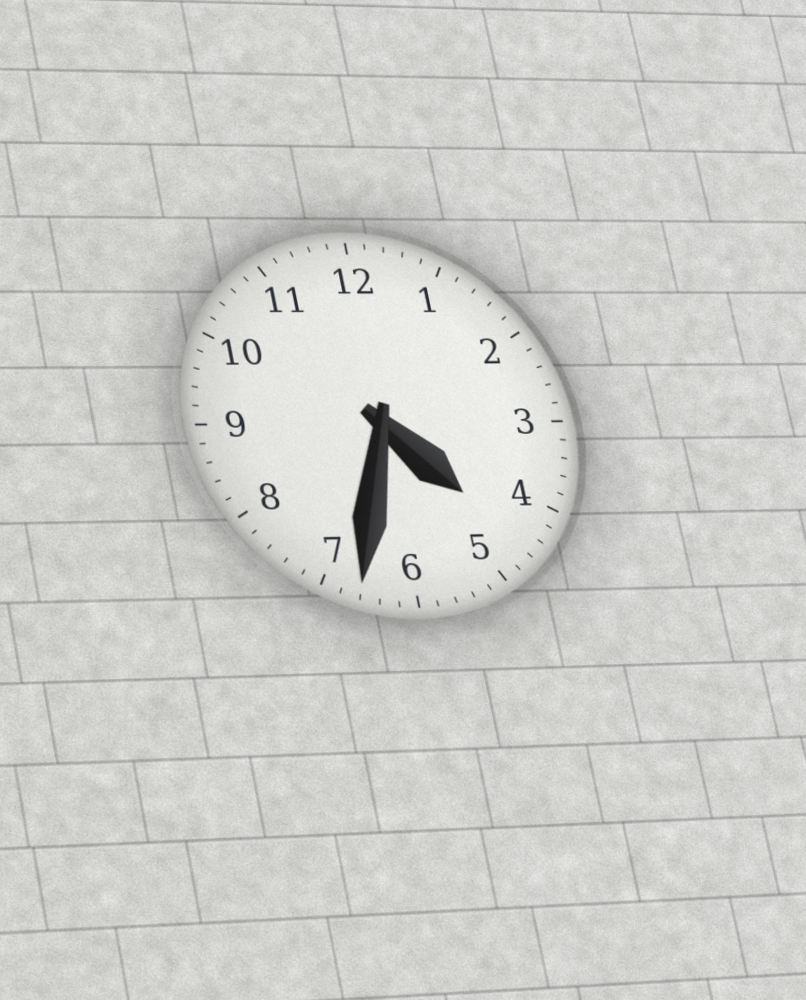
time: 4:33
